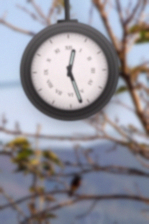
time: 12:27
